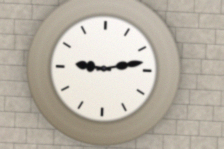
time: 9:13
